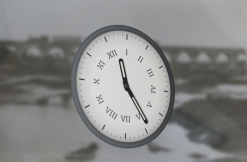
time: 12:29
